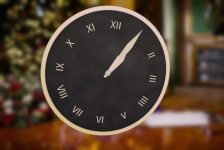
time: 1:05
